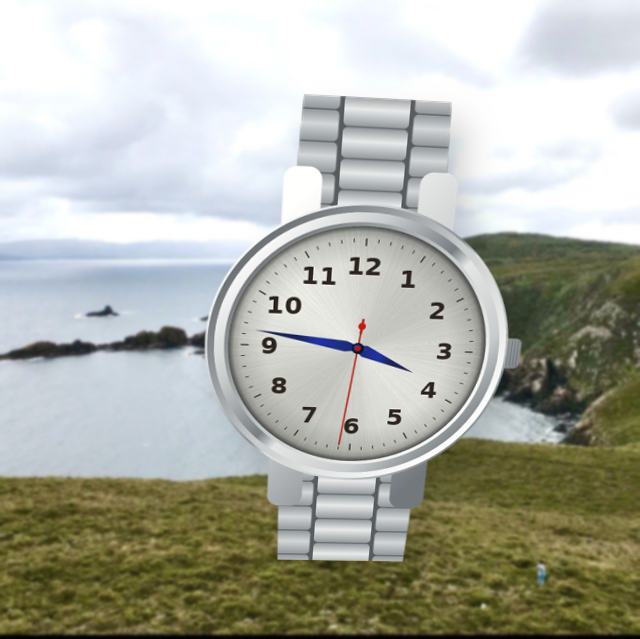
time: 3:46:31
